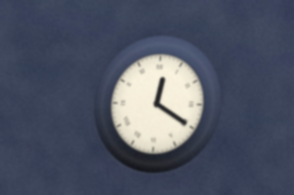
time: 12:20
